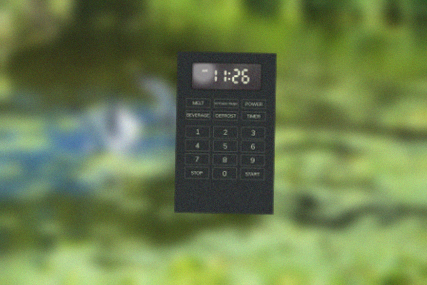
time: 11:26
